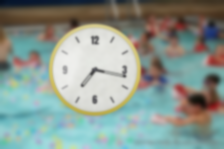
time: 7:17
